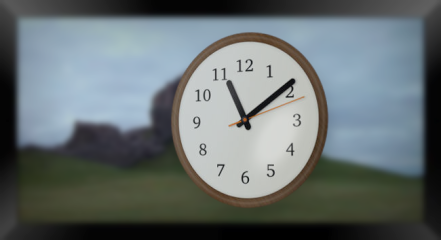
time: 11:09:12
